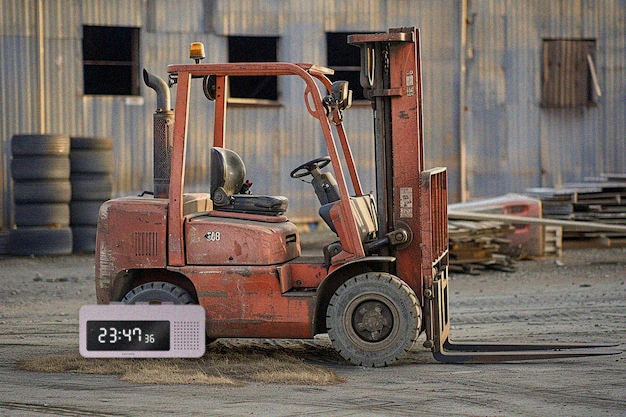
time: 23:47:36
